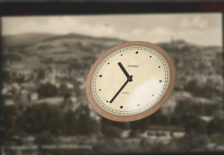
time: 10:34
